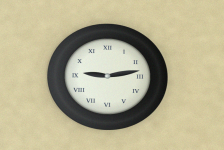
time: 9:13
